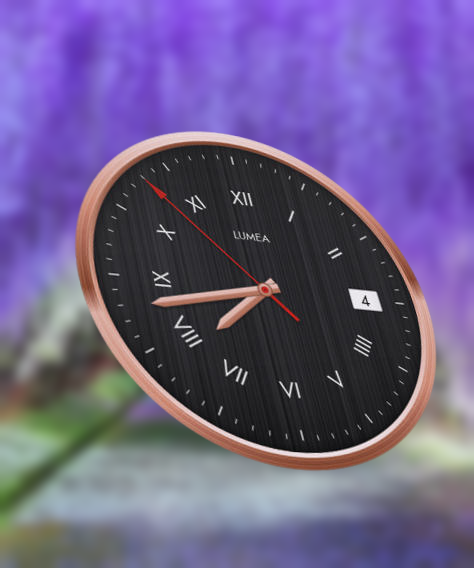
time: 7:42:53
